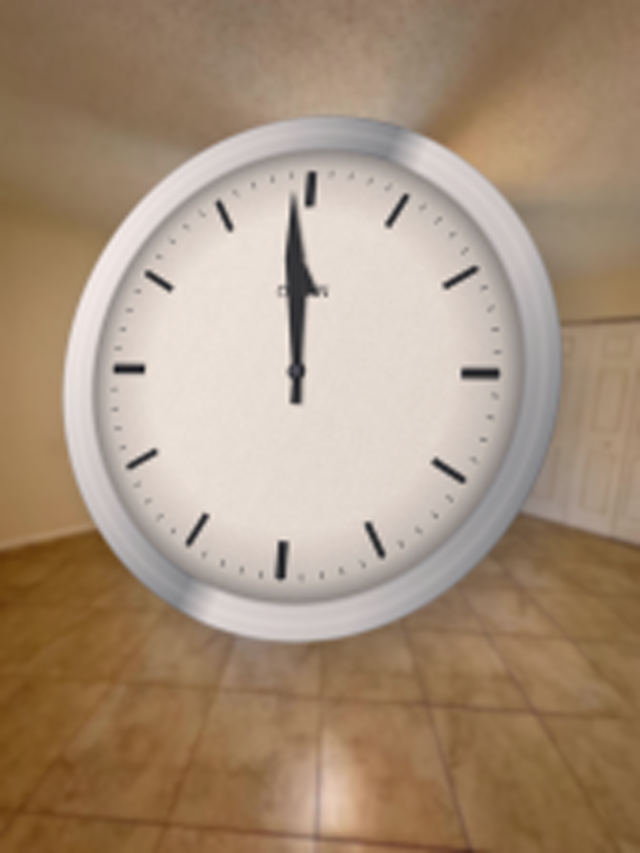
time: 11:59
